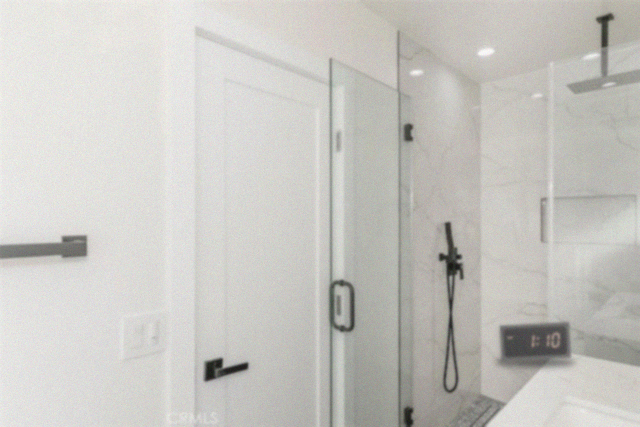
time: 1:10
